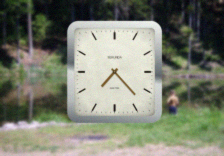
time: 7:23
